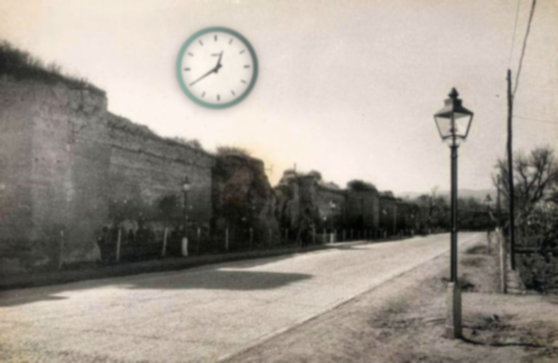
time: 12:40
